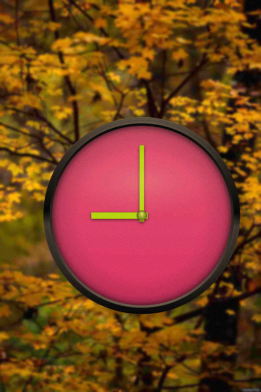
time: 9:00
